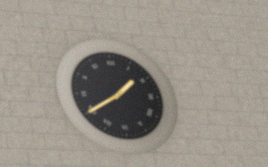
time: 1:40
